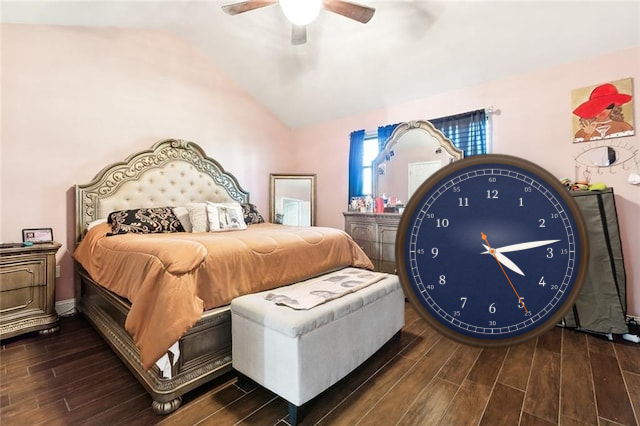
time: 4:13:25
